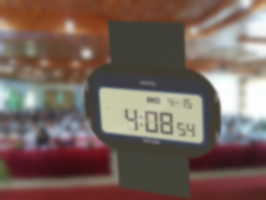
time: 4:08:54
